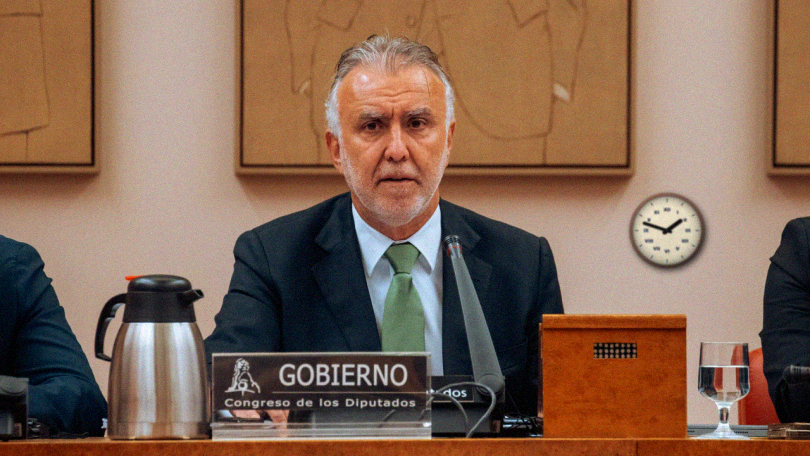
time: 1:48
